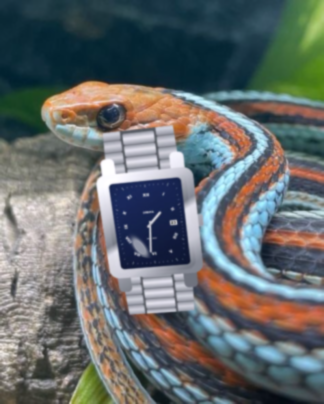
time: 1:31
